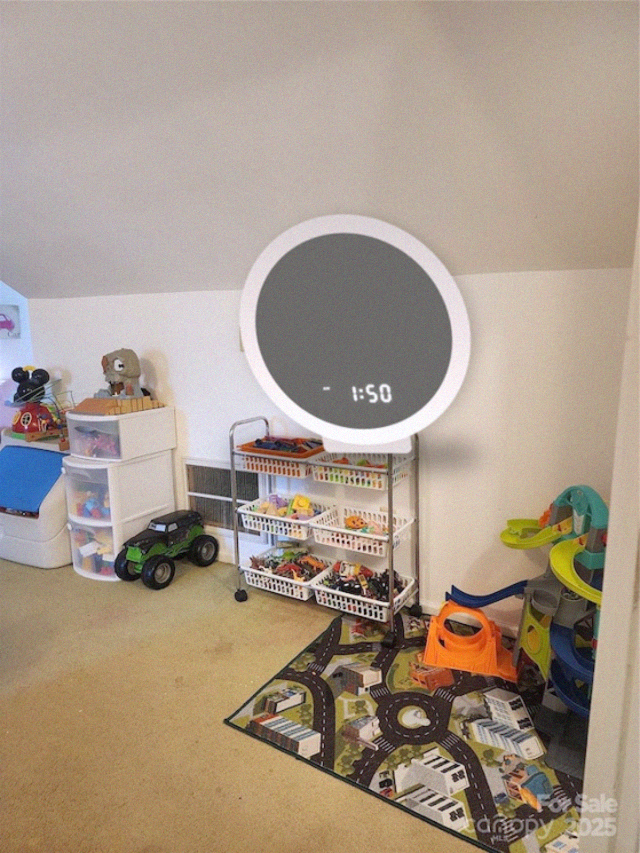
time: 1:50
